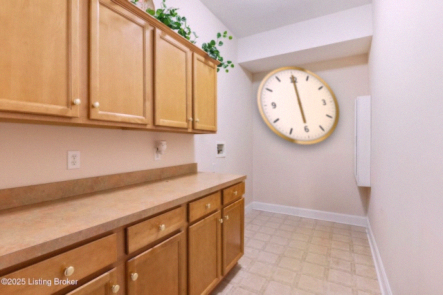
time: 6:00
